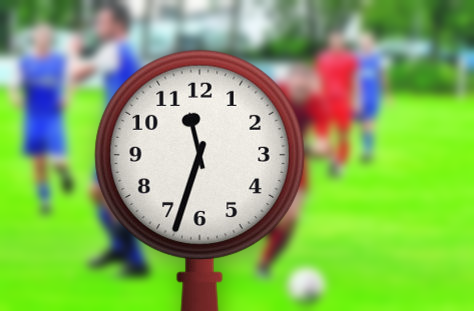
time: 11:33
